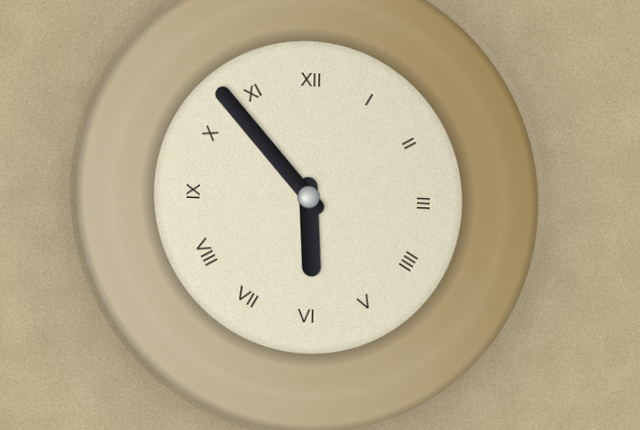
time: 5:53
